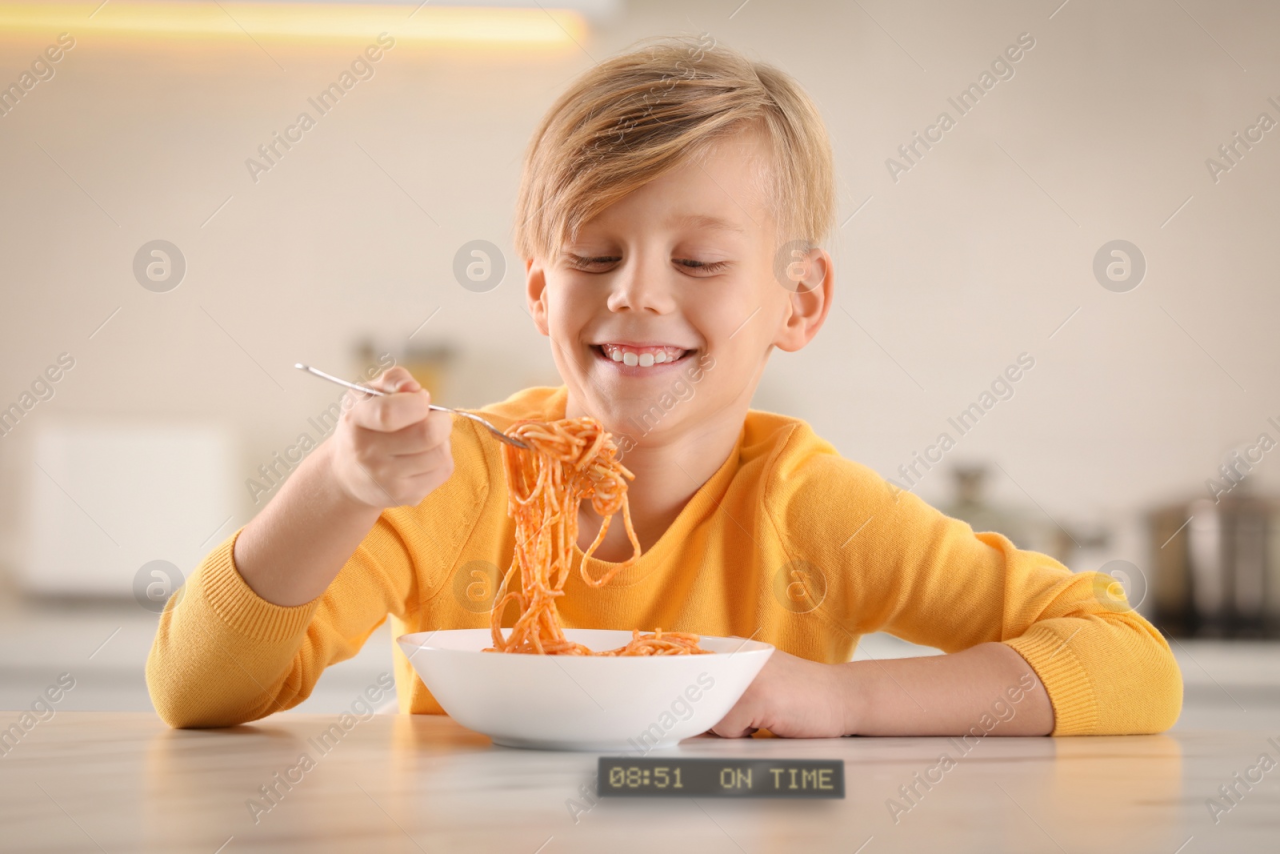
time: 8:51
